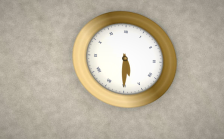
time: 5:30
